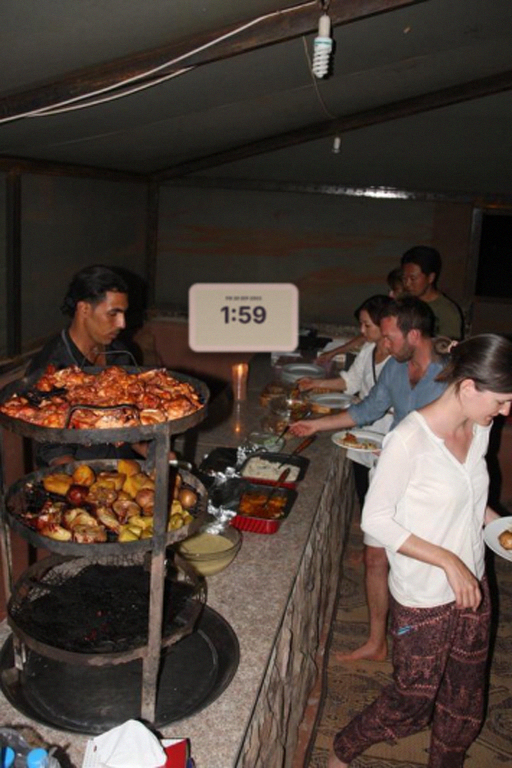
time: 1:59
